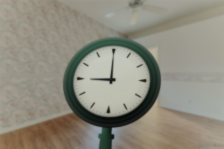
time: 9:00
